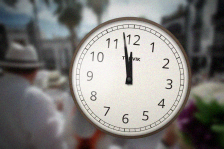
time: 11:58
